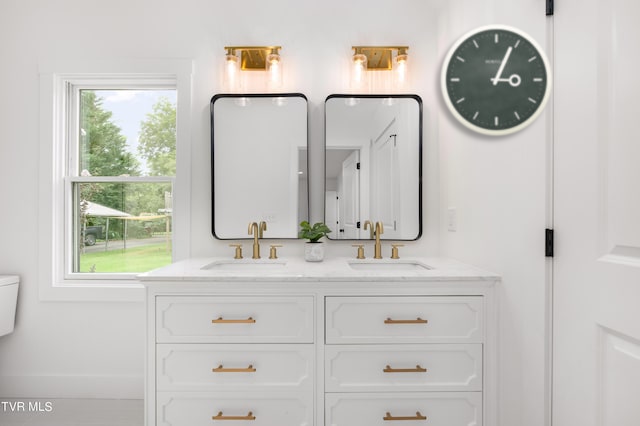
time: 3:04
